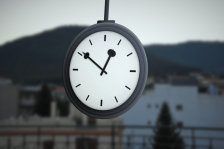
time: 12:51
